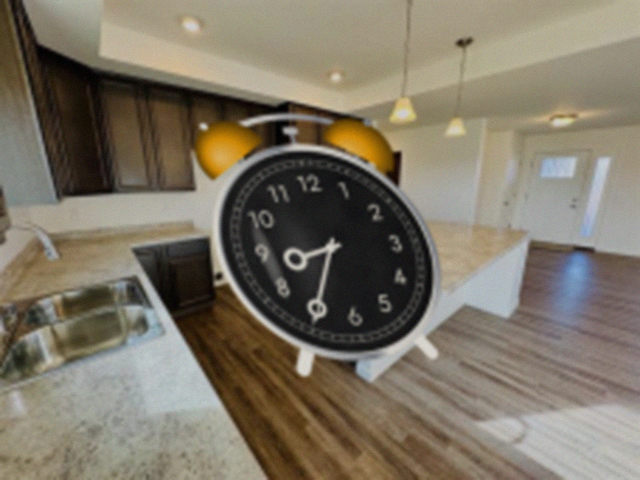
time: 8:35
